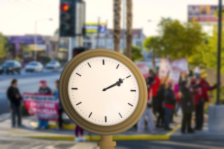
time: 2:10
